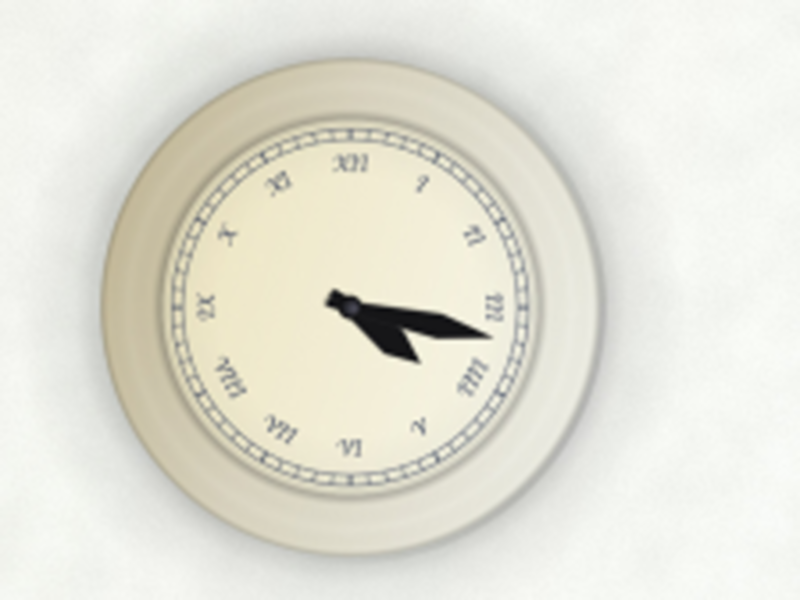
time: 4:17
